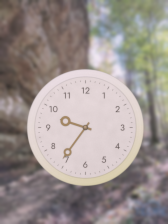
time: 9:36
